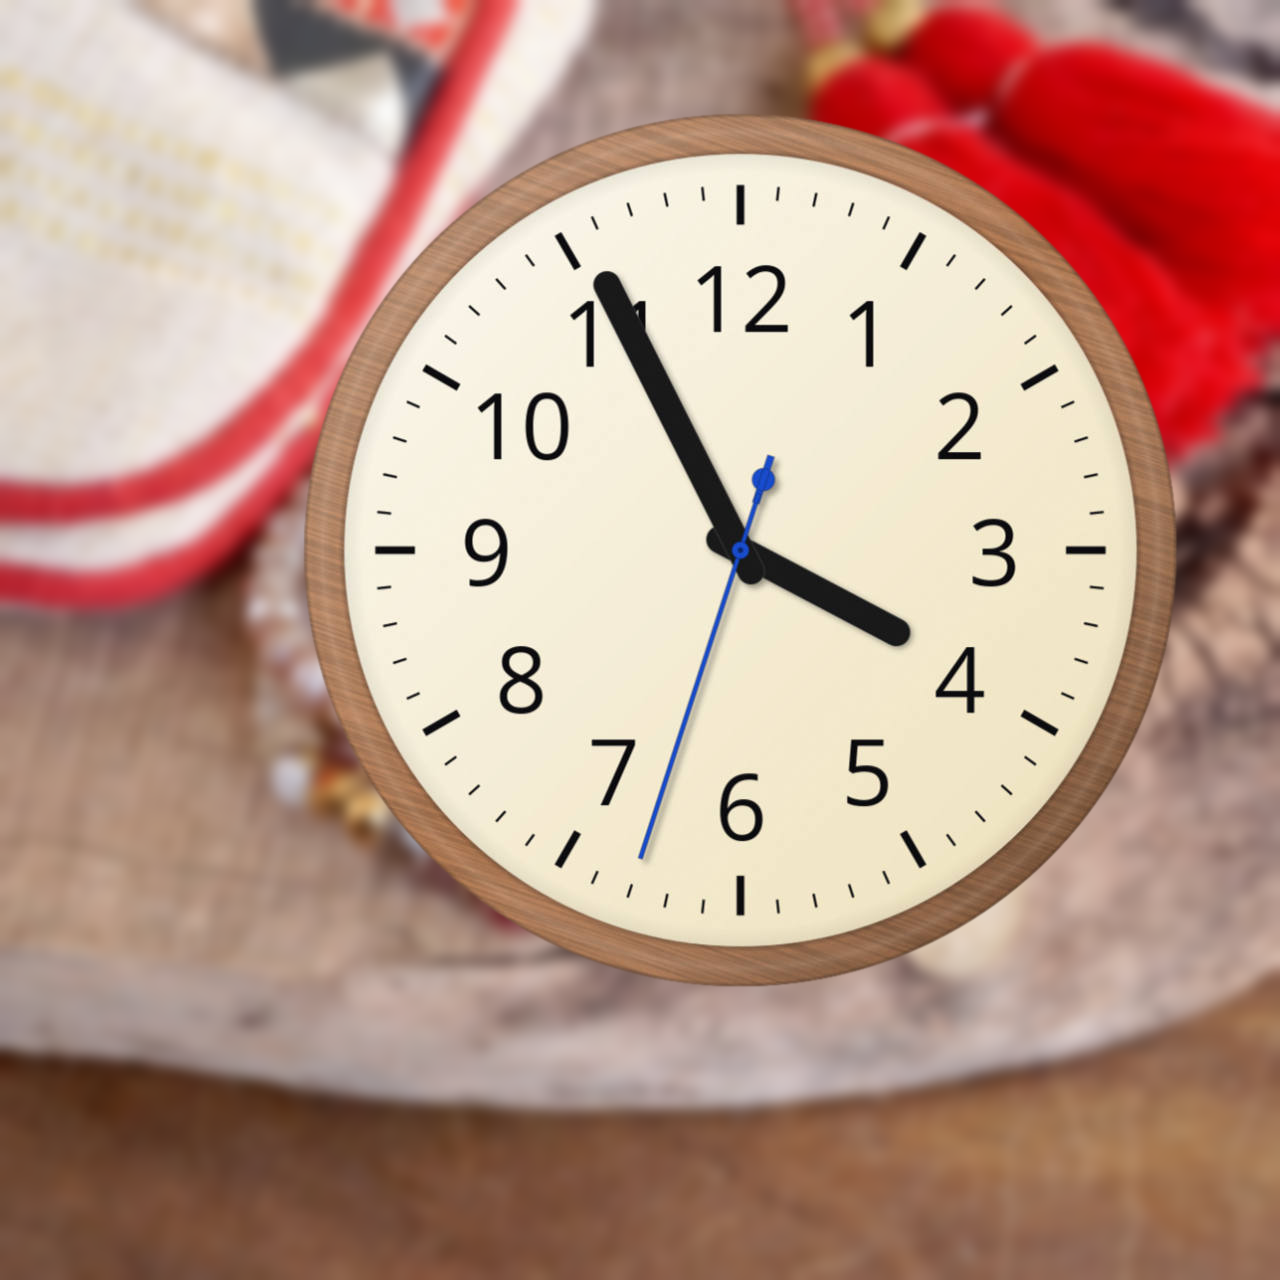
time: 3:55:33
